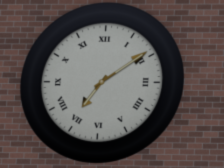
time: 7:09
